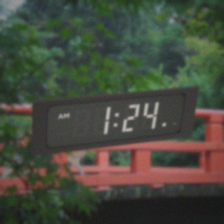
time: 1:24
